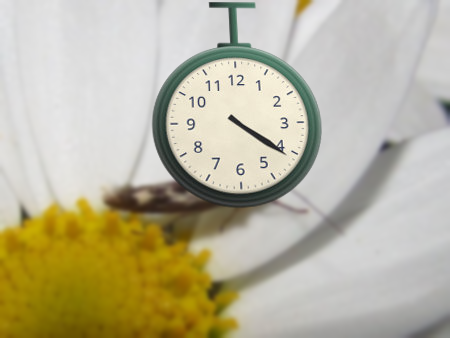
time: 4:21
